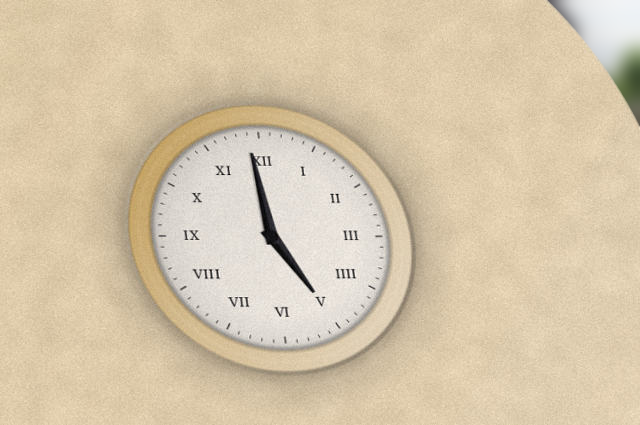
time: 4:59
